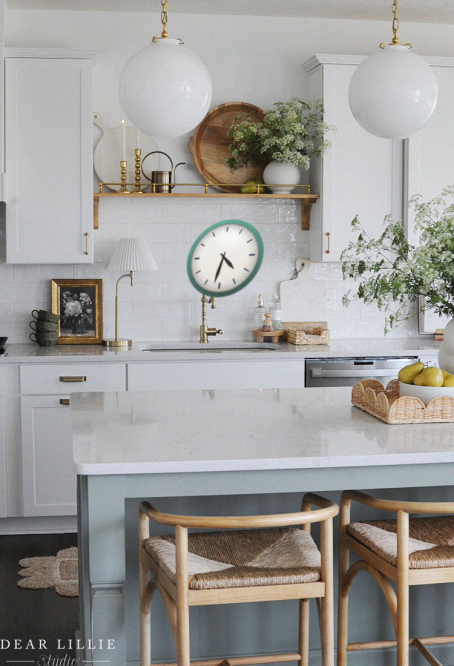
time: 4:32
